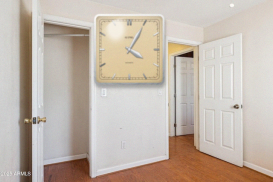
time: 4:05
